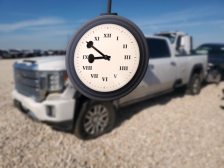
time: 8:51
